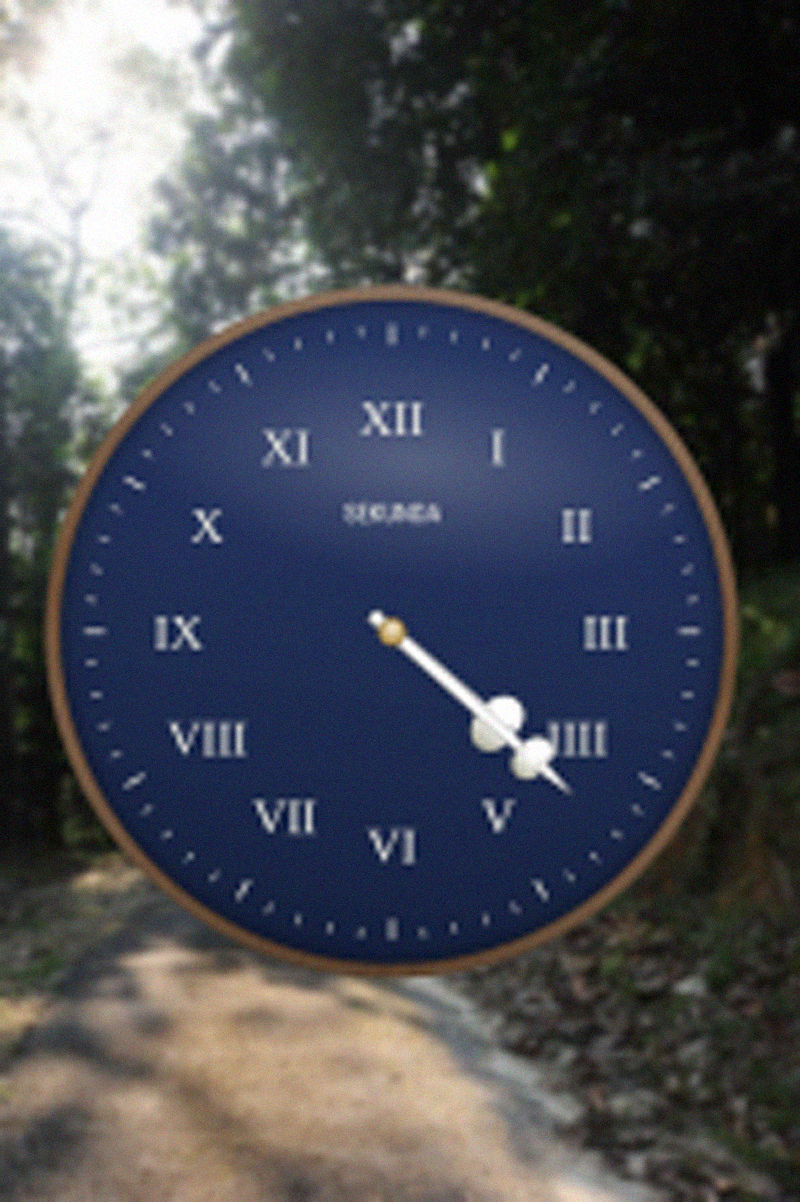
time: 4:22
